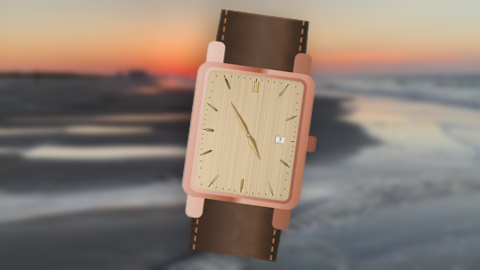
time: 4:54
